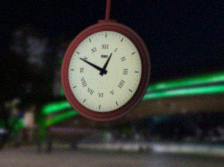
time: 12:49
